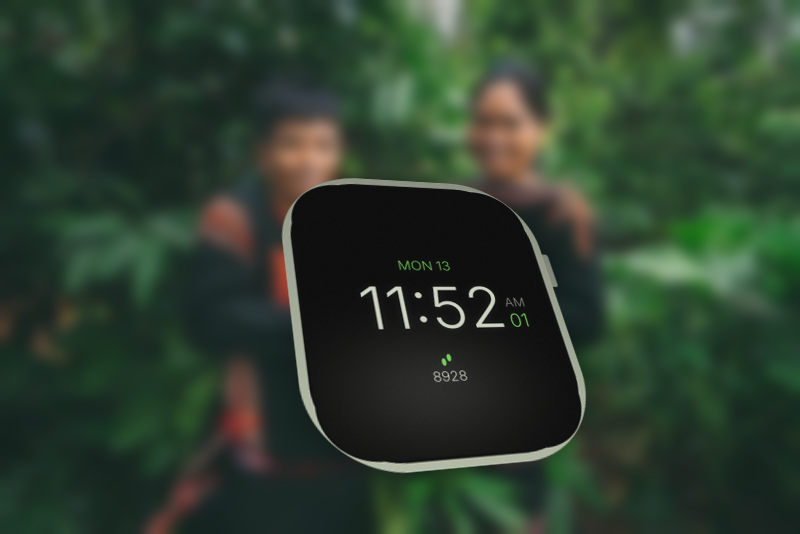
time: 11:52:01
